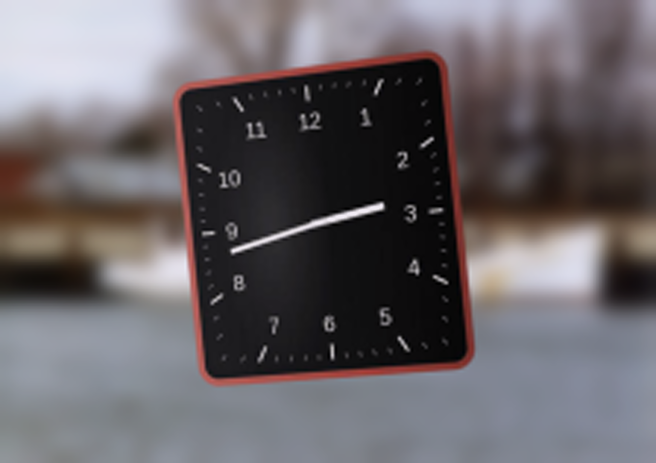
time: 2:43
